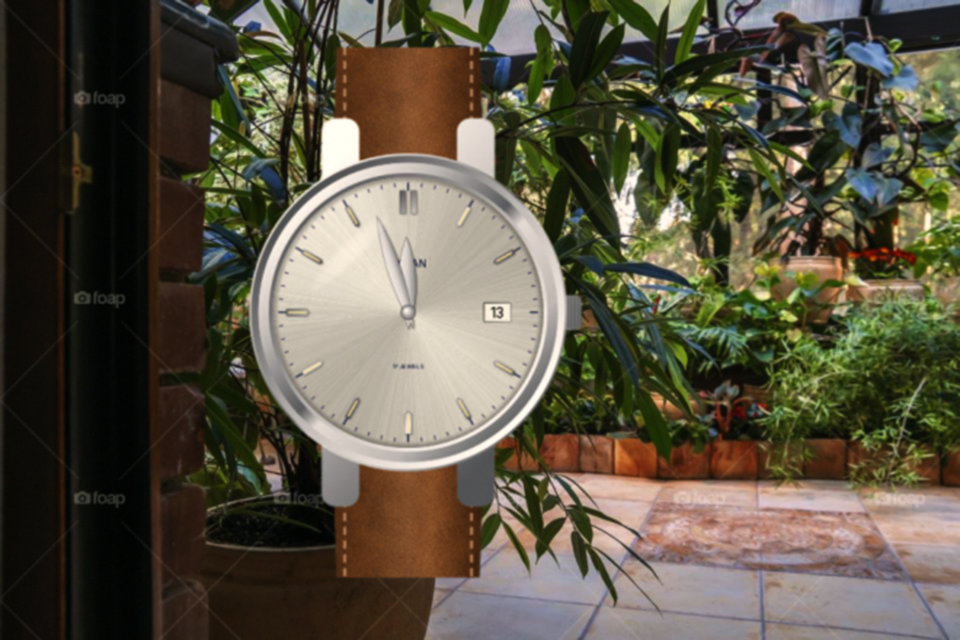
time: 11:57
